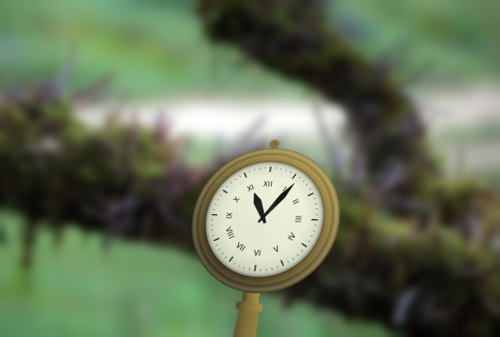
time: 11:06
